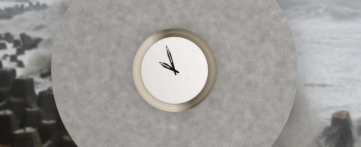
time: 9:57
